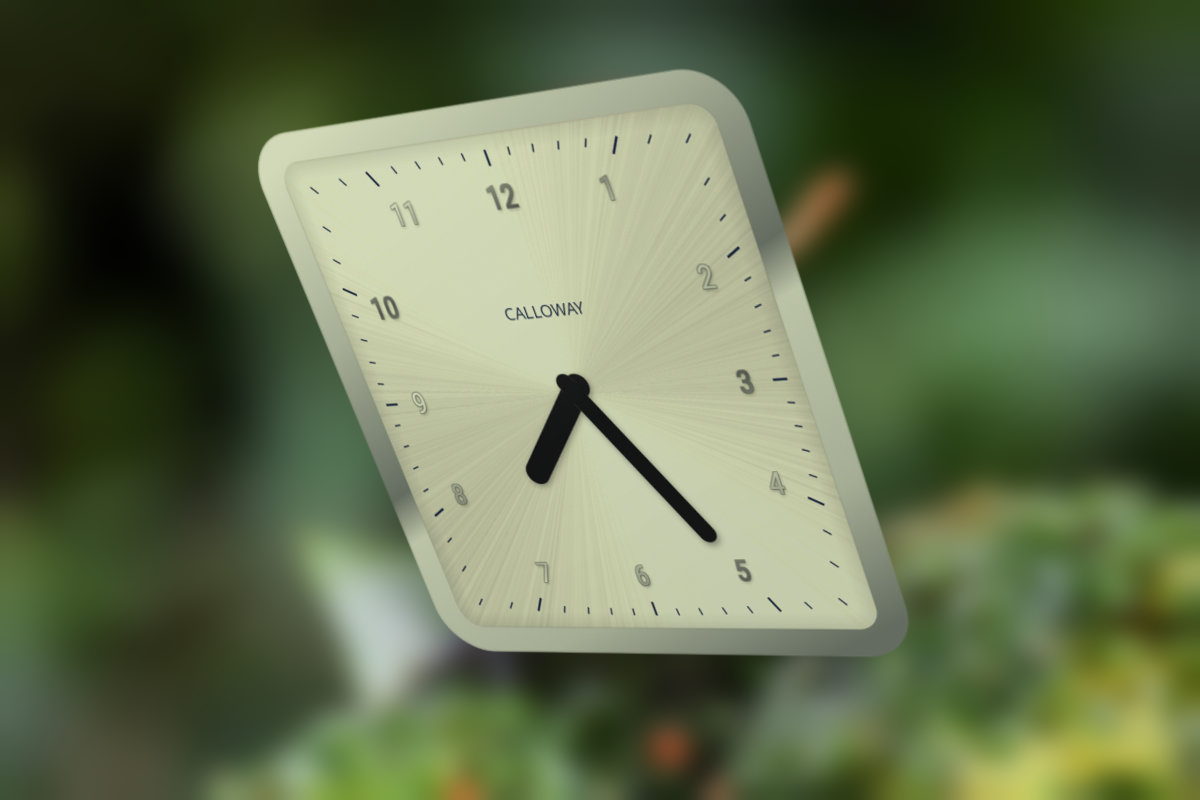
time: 7:25
